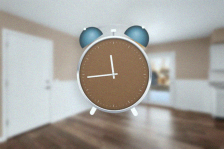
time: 11:44
